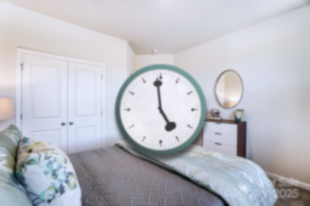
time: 4:59
